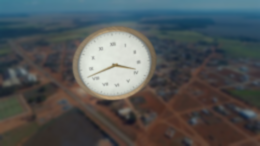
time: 3:42
